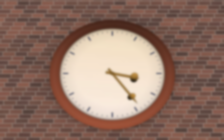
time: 3:24
